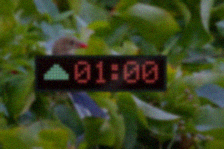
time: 1:00
